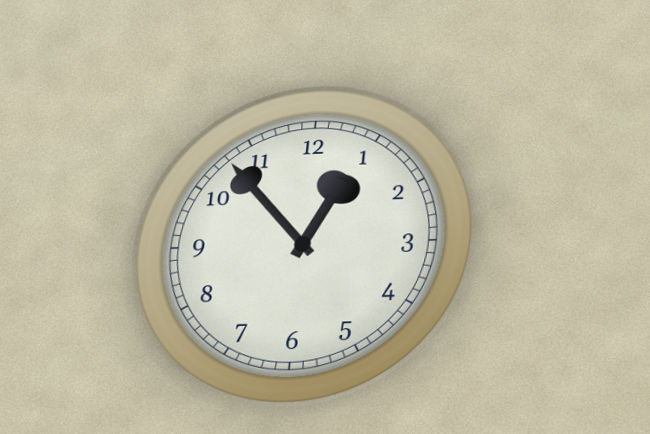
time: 12:53
